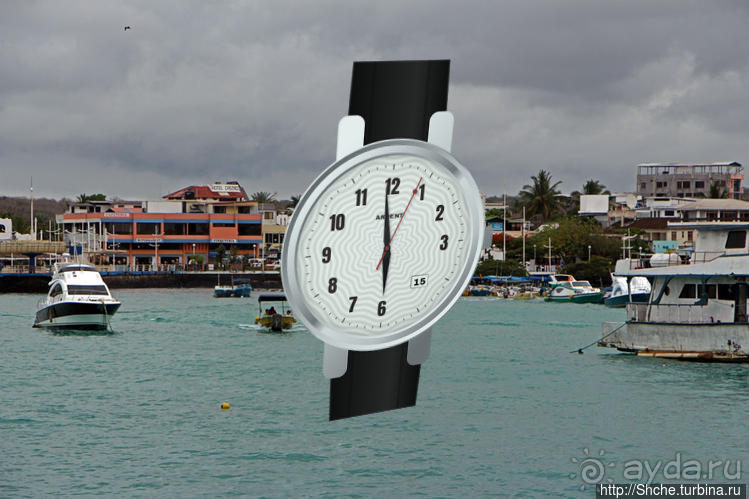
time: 5:59:04
